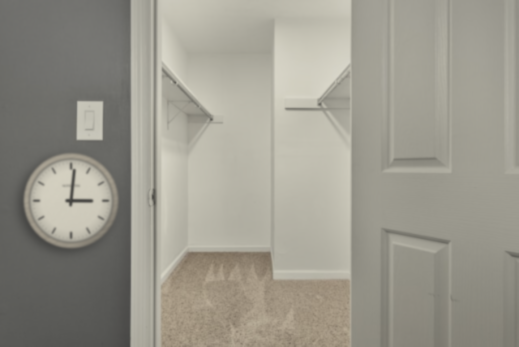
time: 3:01
